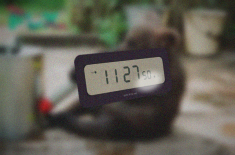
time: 11:27:50
